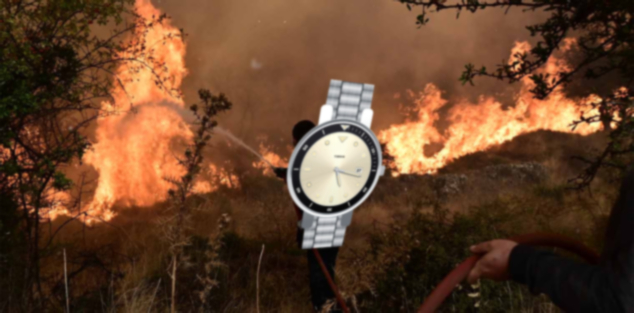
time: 5:17
